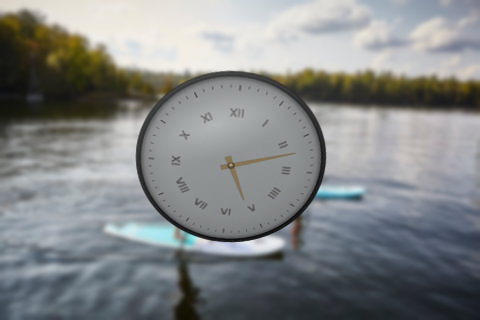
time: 5:12
